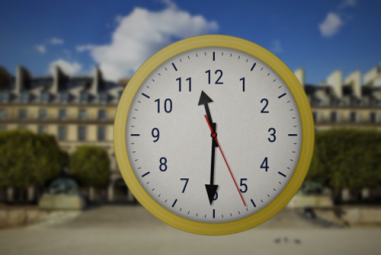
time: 11:30:26
